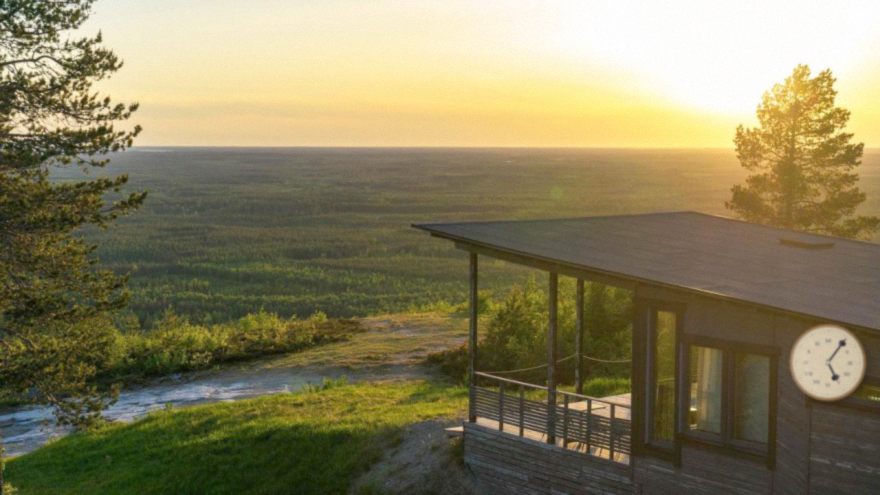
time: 5:06
